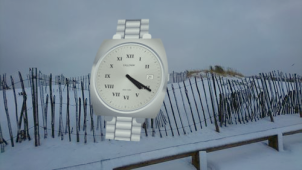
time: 4:20
